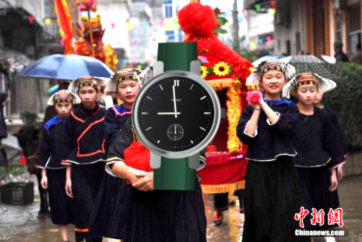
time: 8:59
